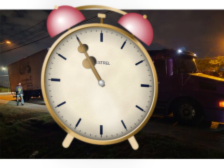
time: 10:55
